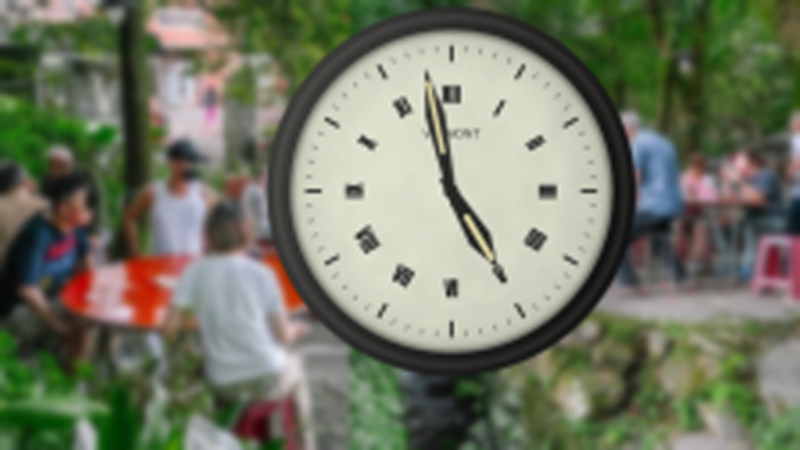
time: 4:58
